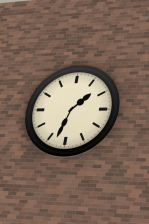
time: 1:33
